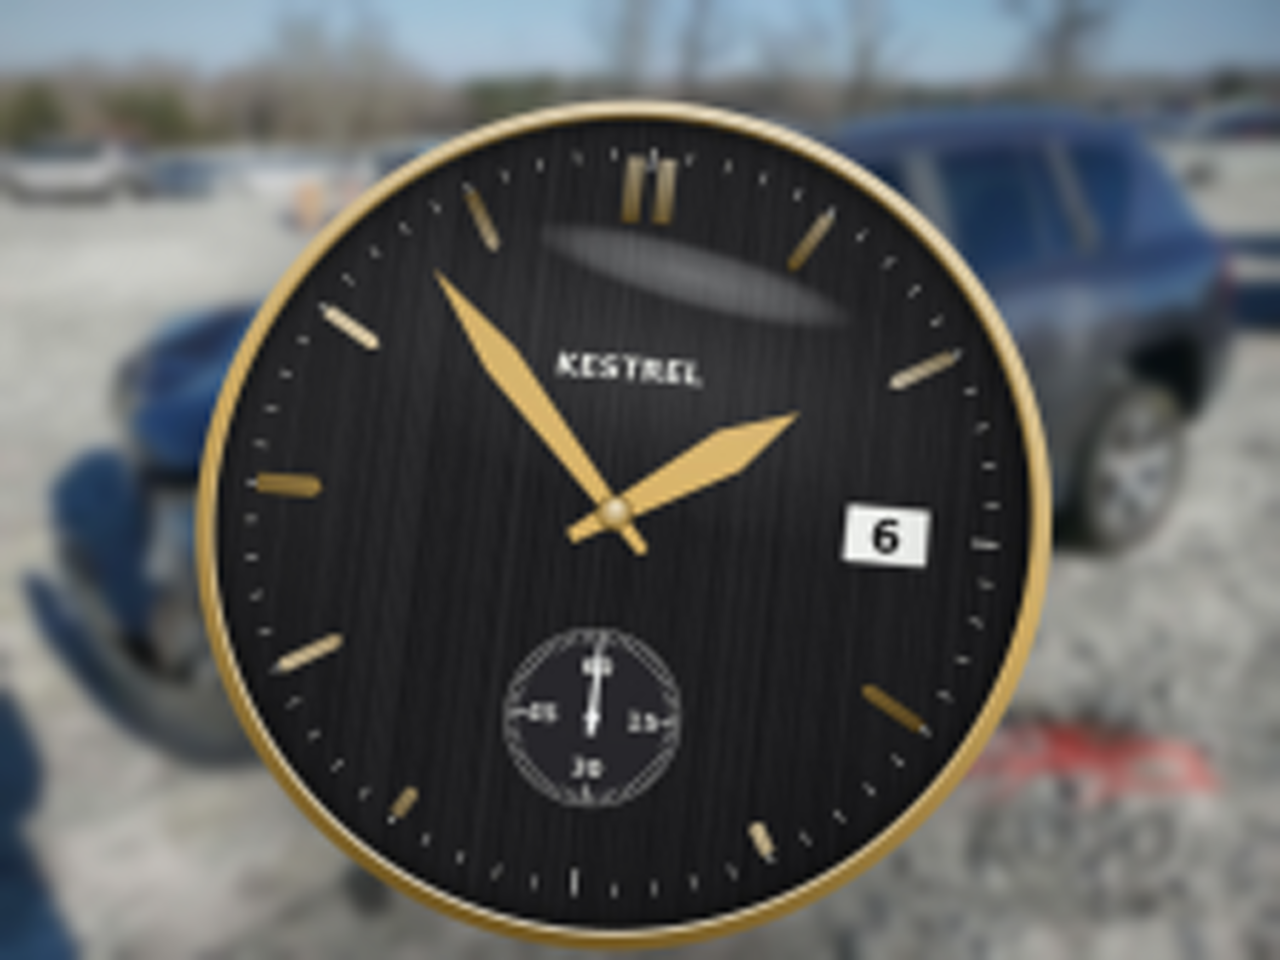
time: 1:53
